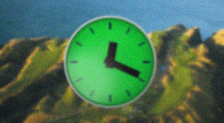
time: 12:19
